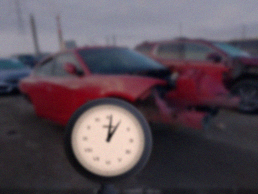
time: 1:01
